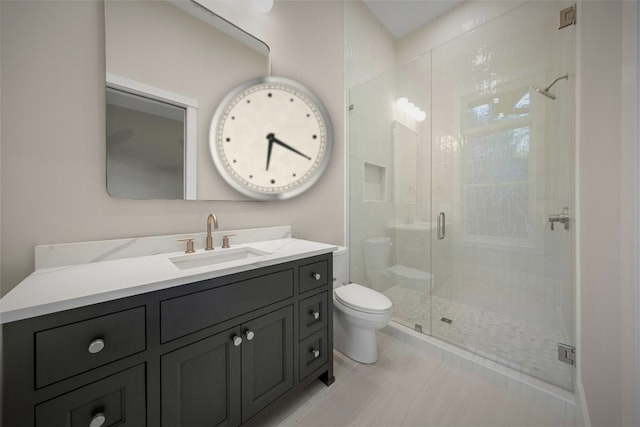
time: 6:20
